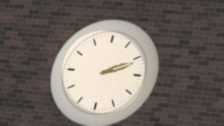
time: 2:11
